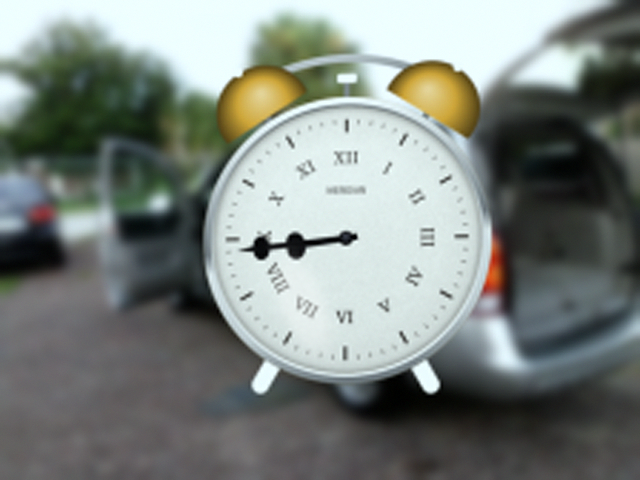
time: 8:44
